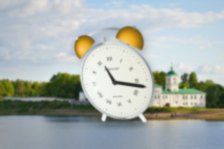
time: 11:17
